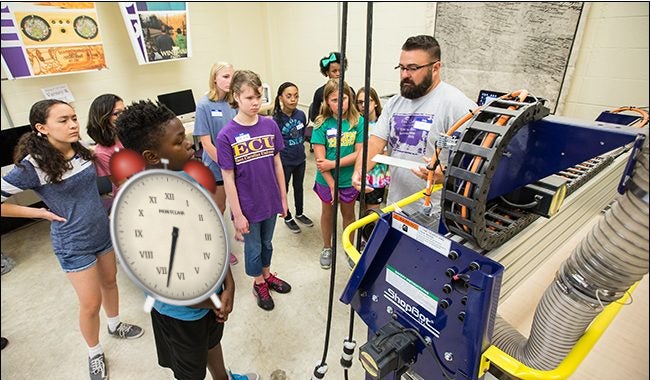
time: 6:33
